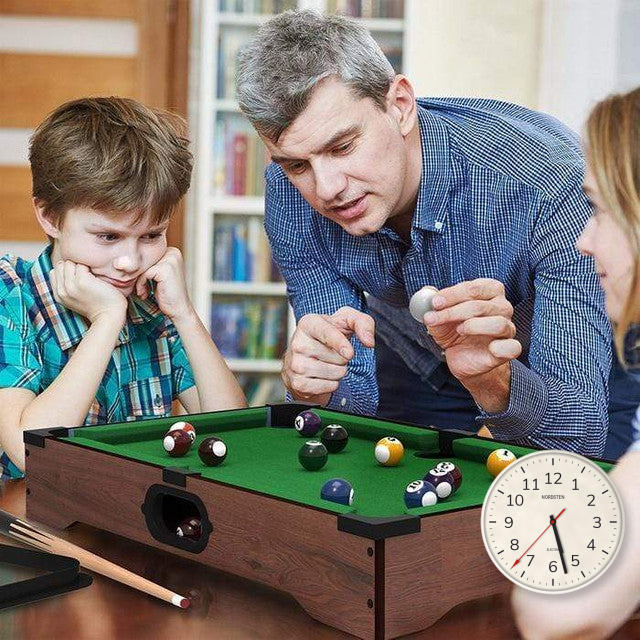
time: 5:27:37
